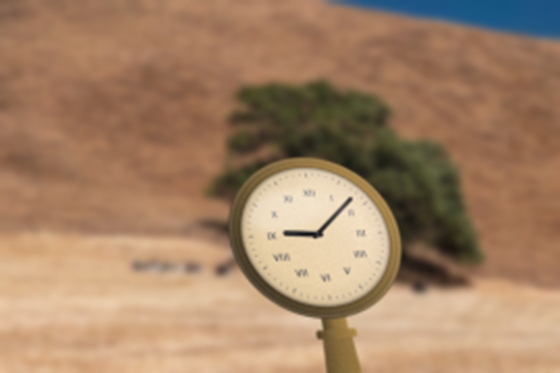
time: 9:08
